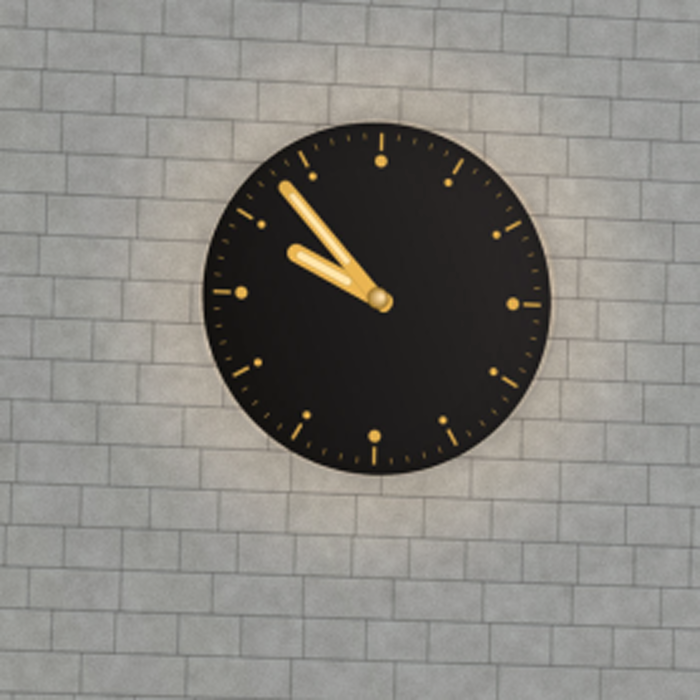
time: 9:53
